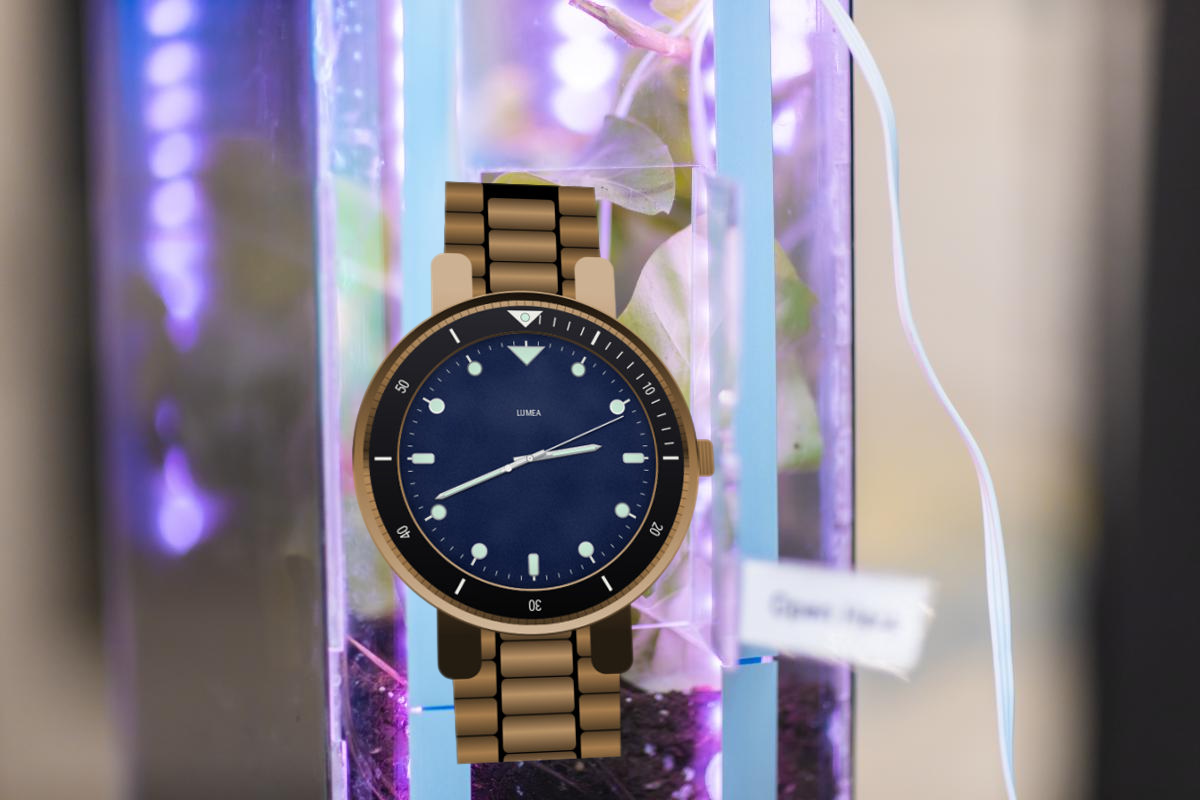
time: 2:41:11
